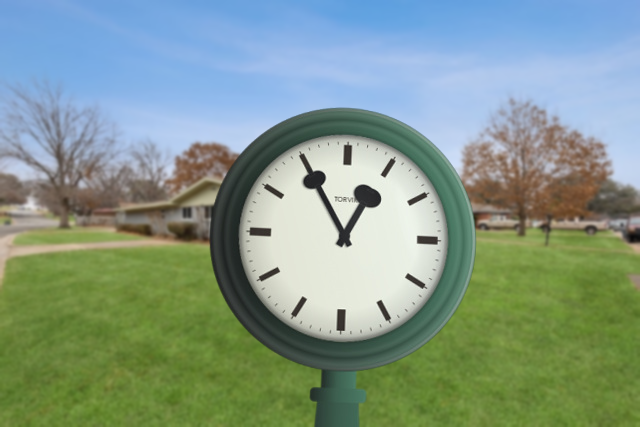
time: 12:55
